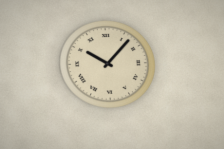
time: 10:07
